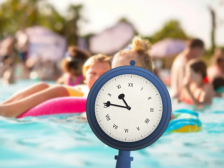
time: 10:46
